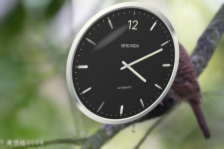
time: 4:11
